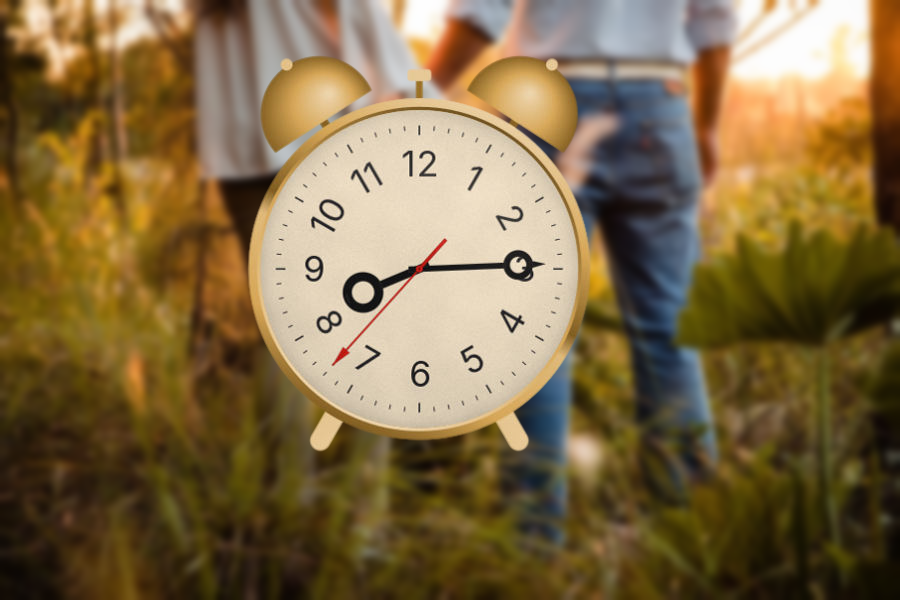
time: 8:14:37
